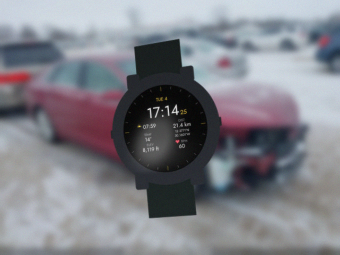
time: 17:14
